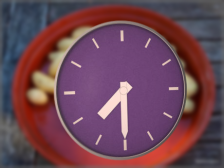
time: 7:30
